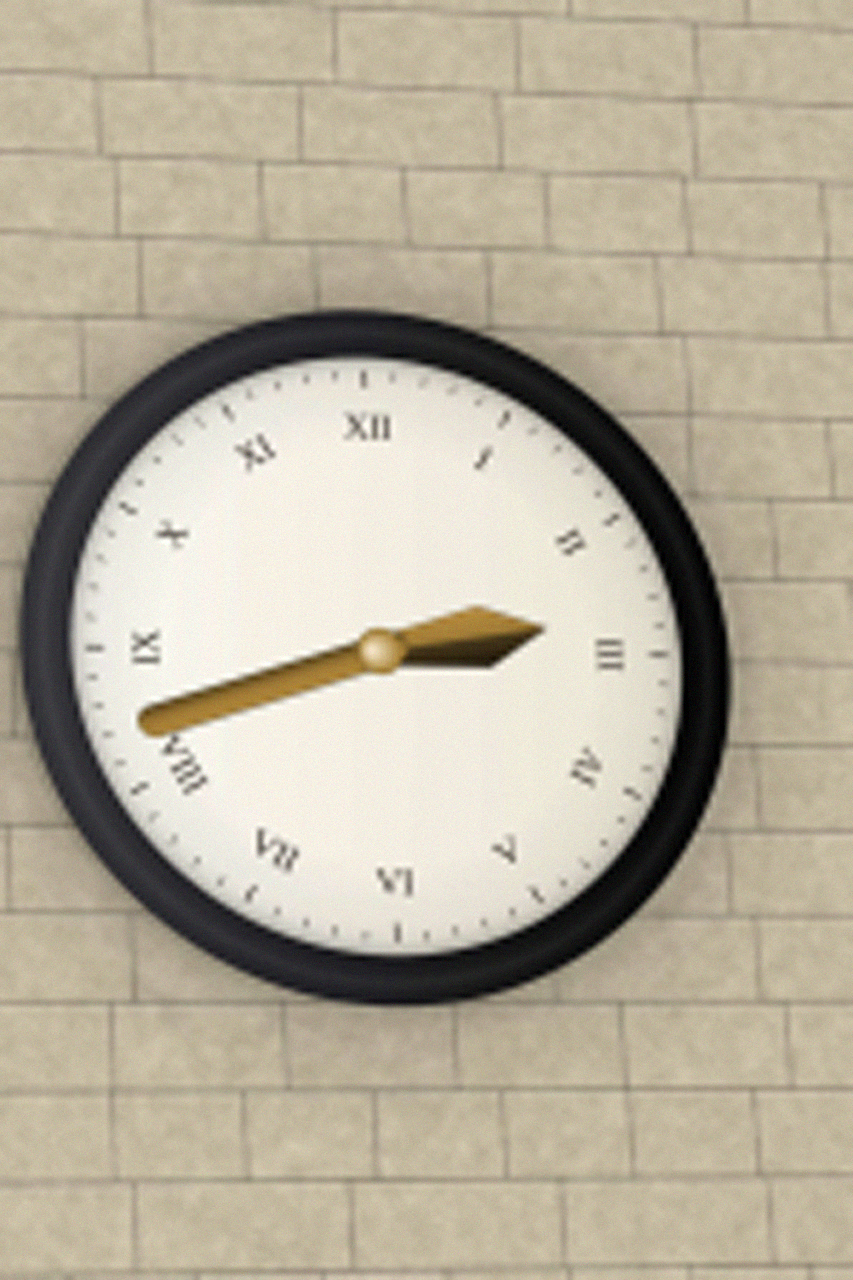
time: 2:42
